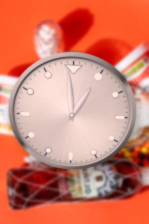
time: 12:59
